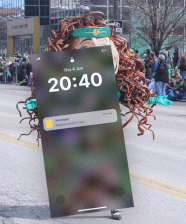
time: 20:40
